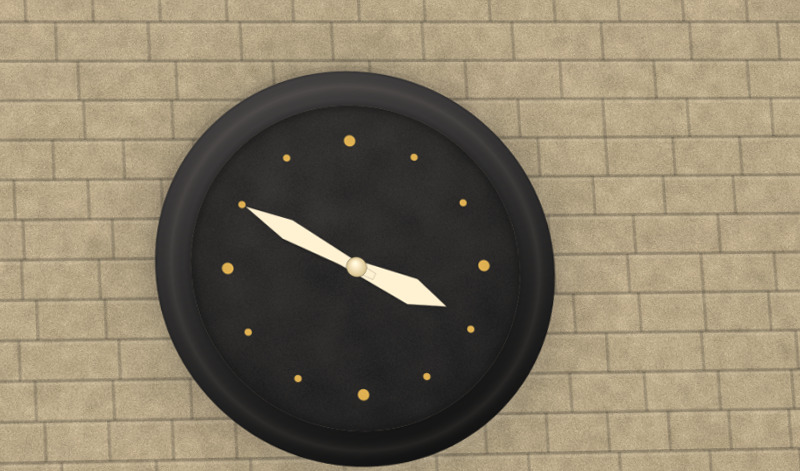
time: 3:50
